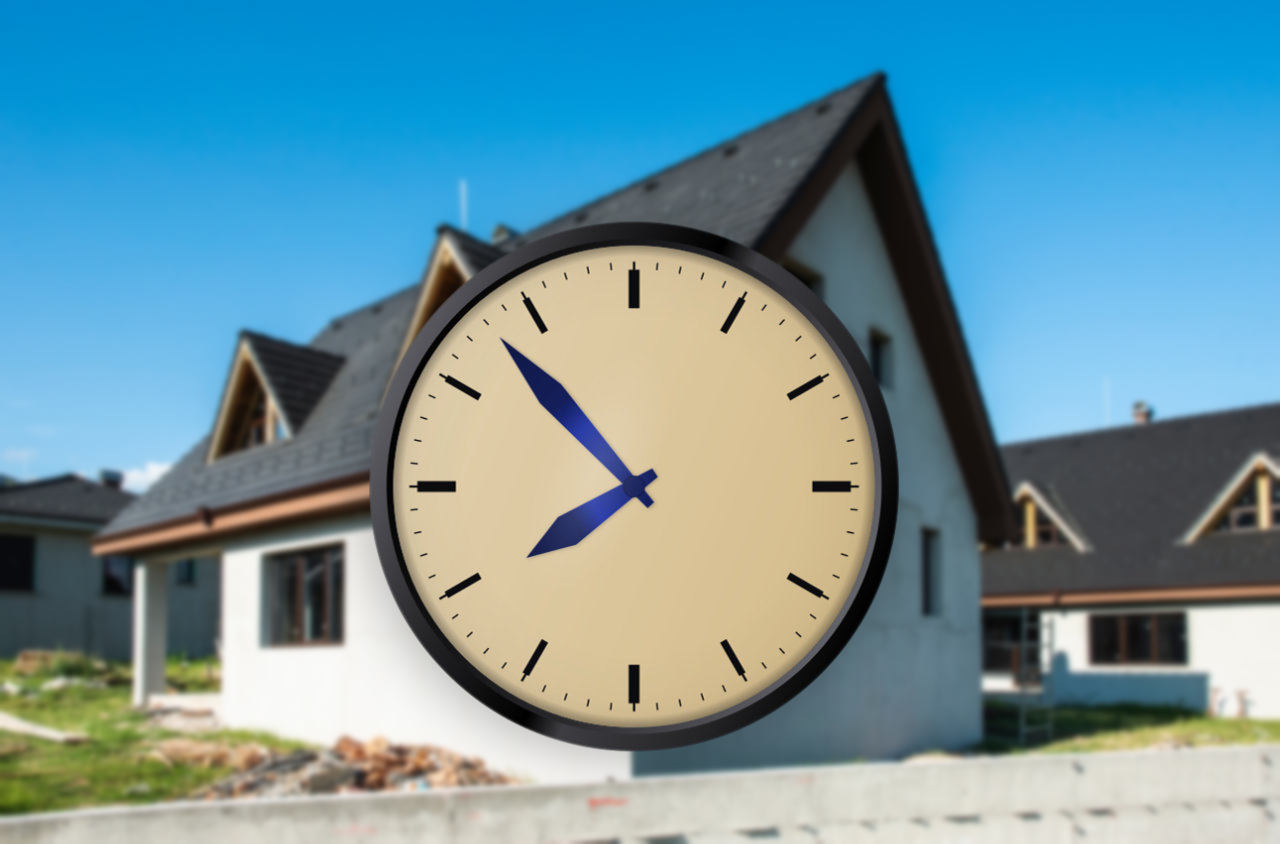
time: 7:53
